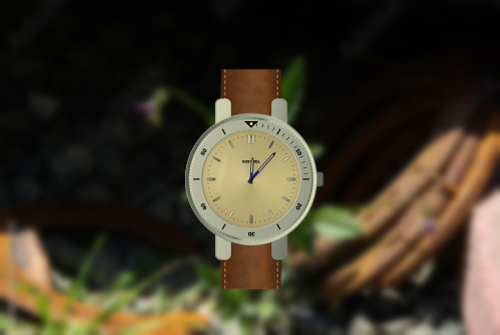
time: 12:07
